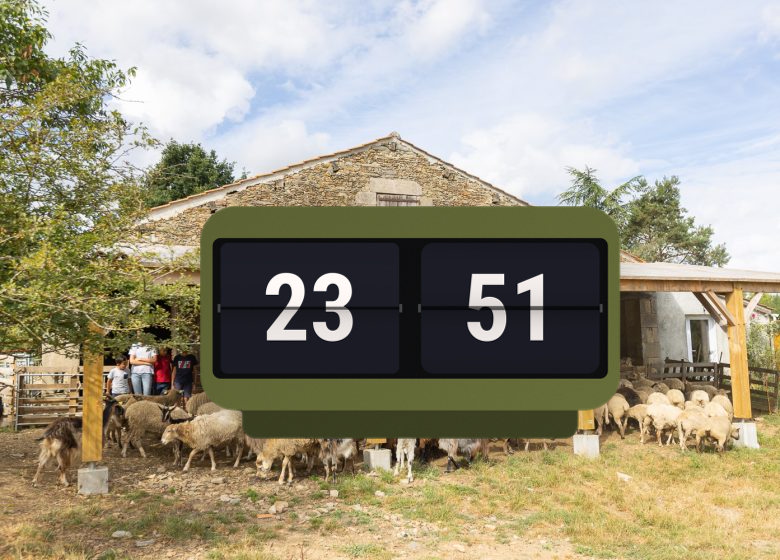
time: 23:51
